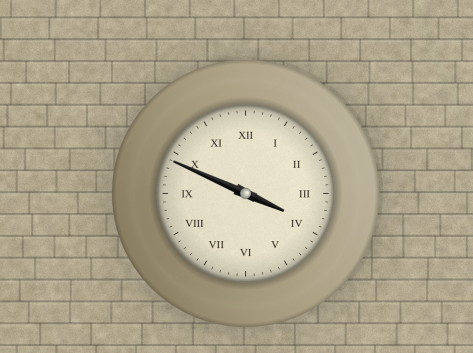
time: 3:49
